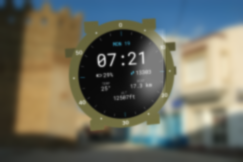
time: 7:21
